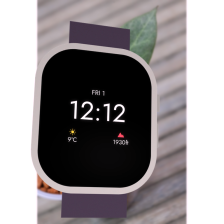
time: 12:12
